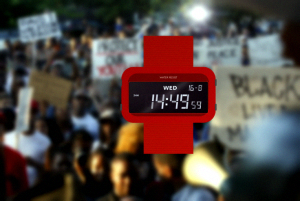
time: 14:49:59
